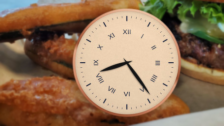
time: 8:24
